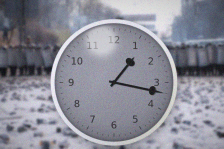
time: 1:17
